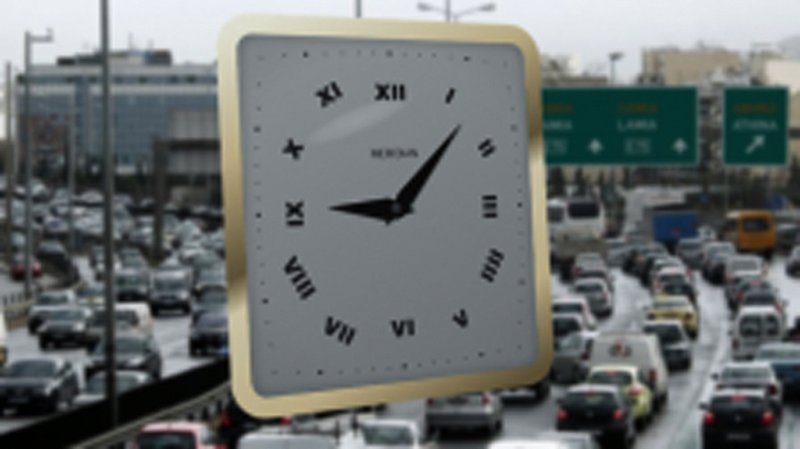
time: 9:07
